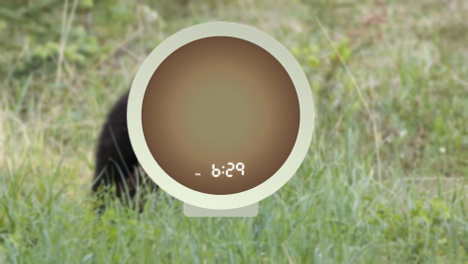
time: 6:29
